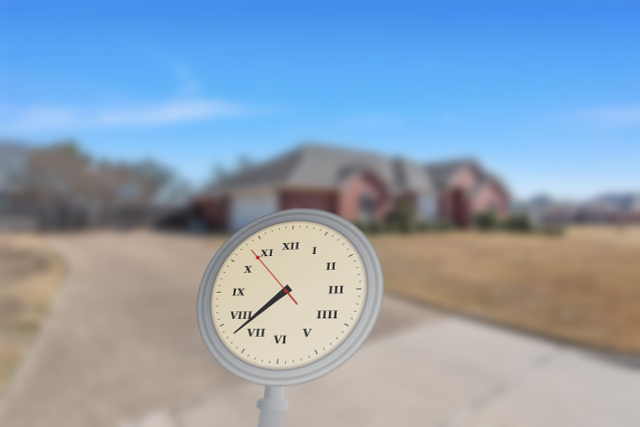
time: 7:37:53
